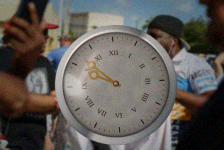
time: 9:52
